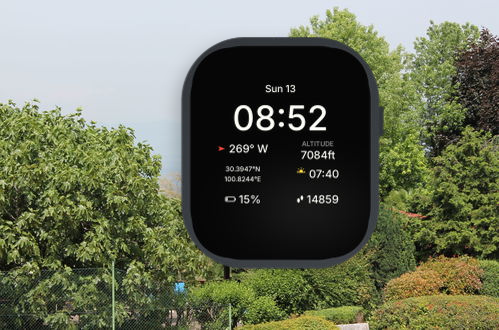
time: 8:52
